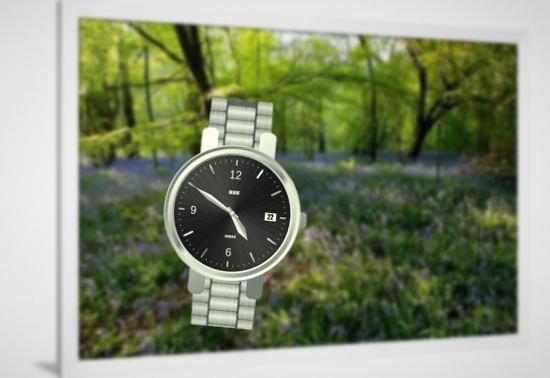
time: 4:50
